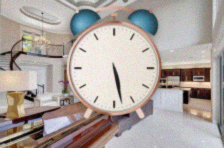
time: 5:28
